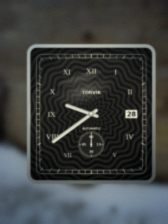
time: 9:39
